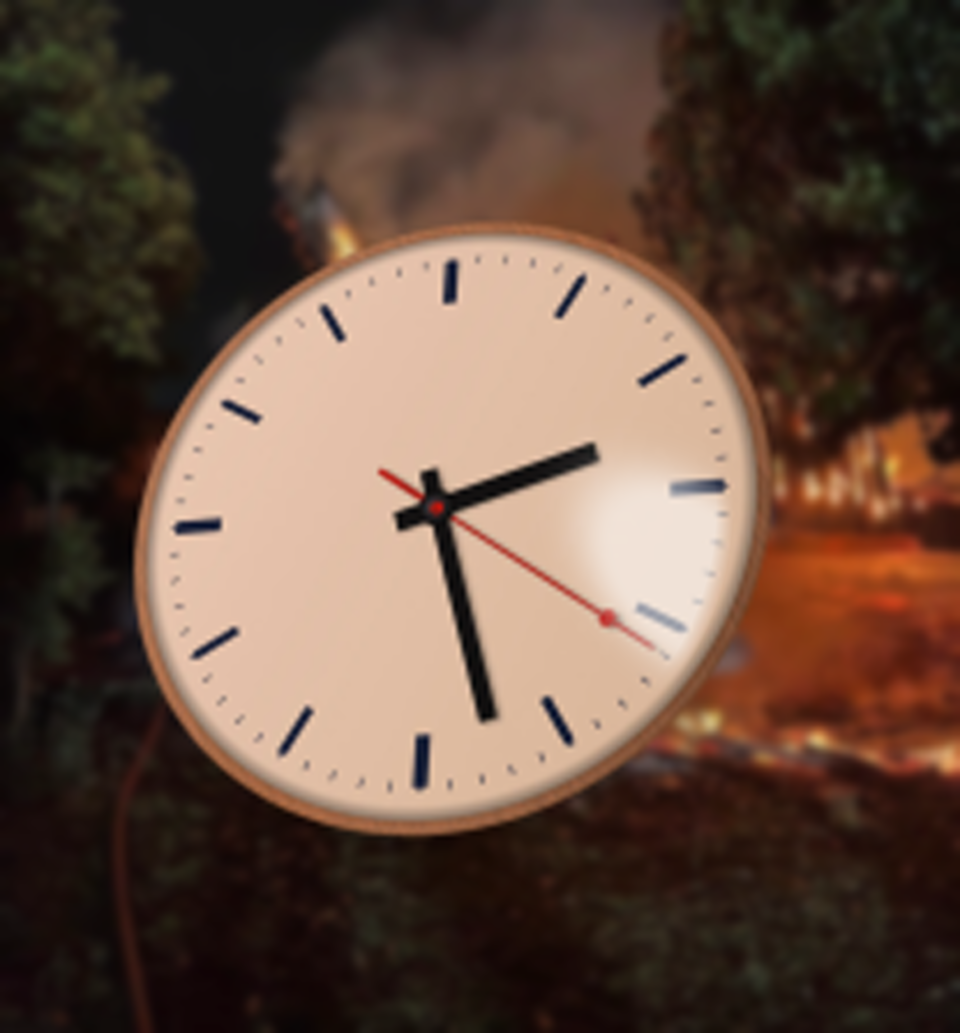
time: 2:27:21
